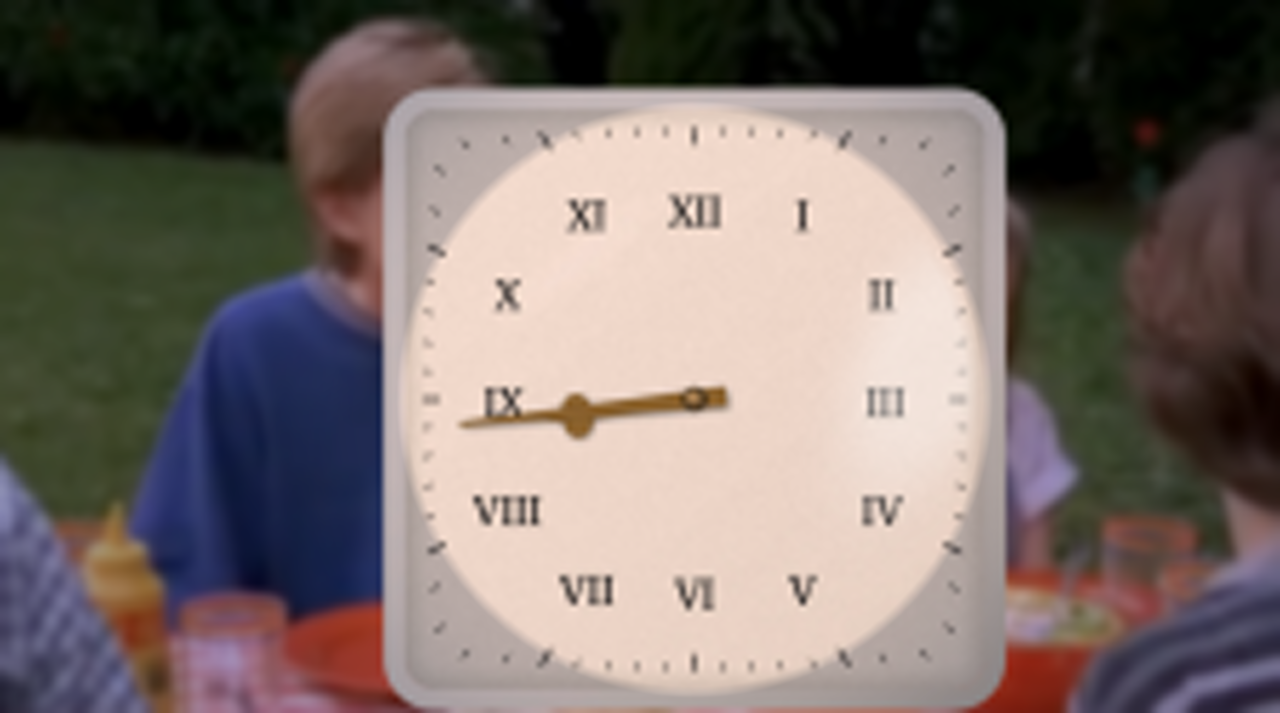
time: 8:44
